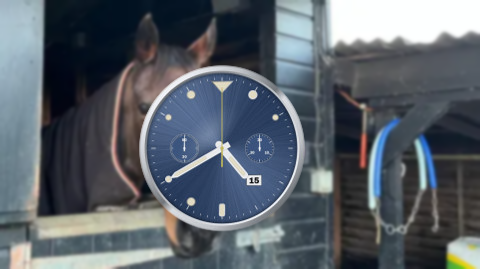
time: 4:40
